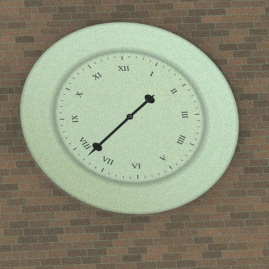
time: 1:38
